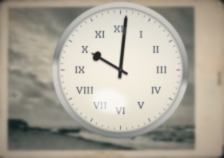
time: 10:01
